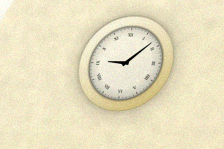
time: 9:08
